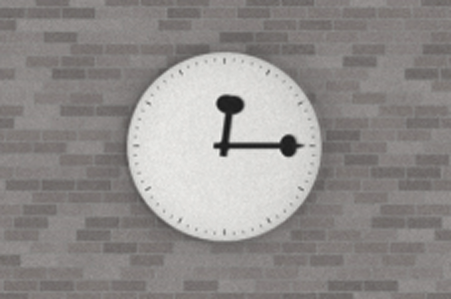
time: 12:15
